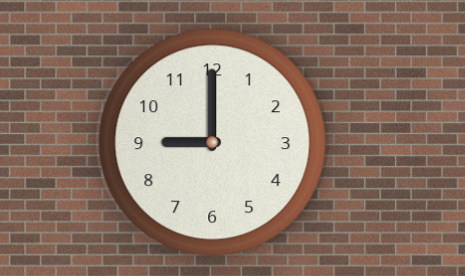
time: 9:00
